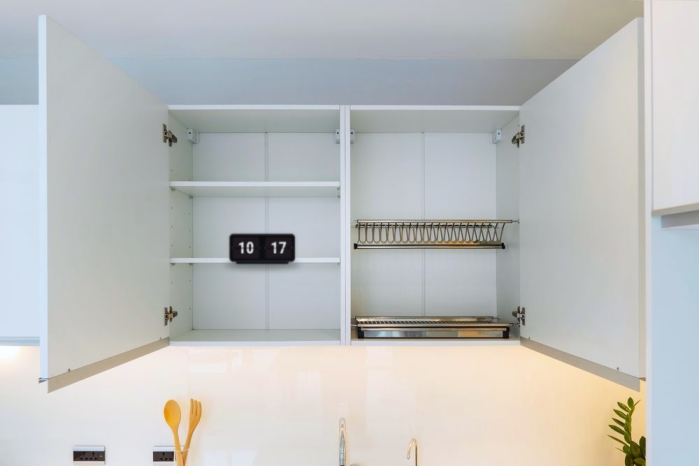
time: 10:17
